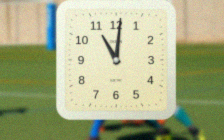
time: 11:01
